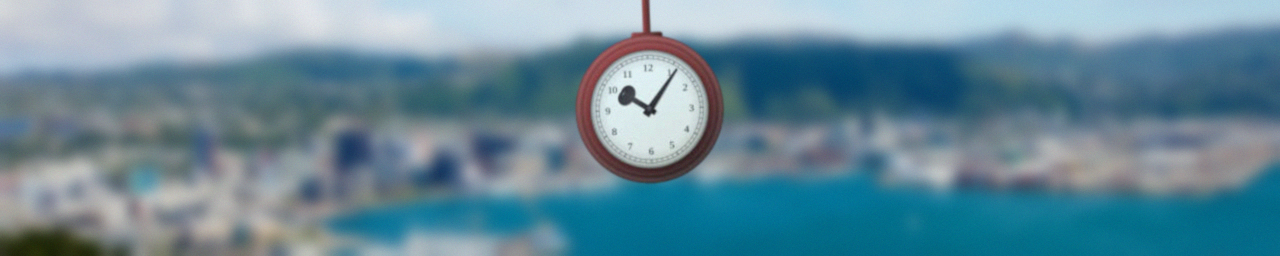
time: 10:06
